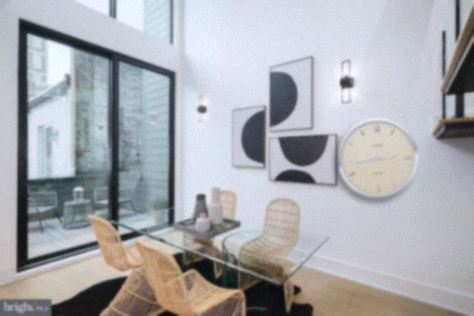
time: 2:44
